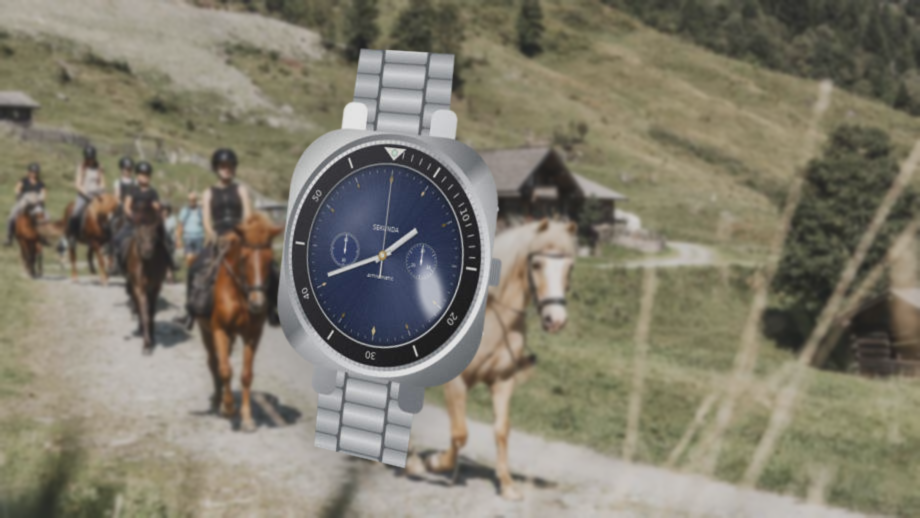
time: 1:41
